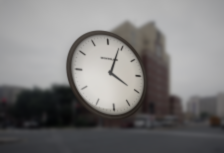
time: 4:04
